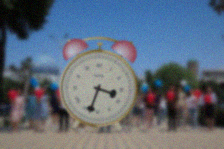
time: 3:33
